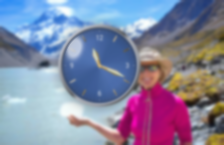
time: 11:19
